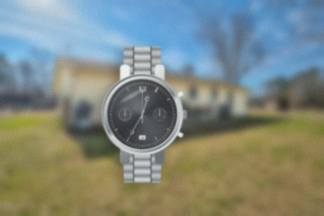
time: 12:35
